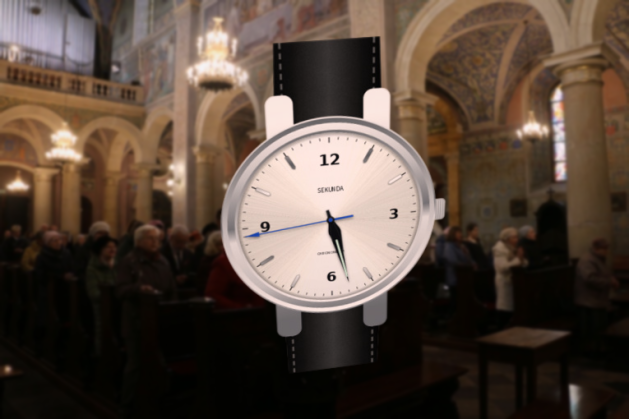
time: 5:27:44
